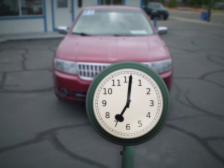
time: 7:01
